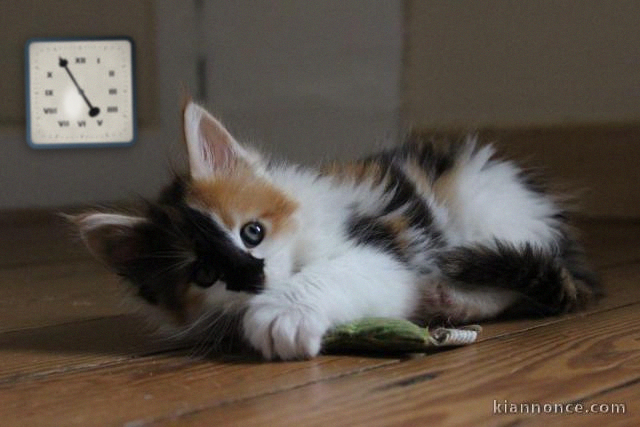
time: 4:55
